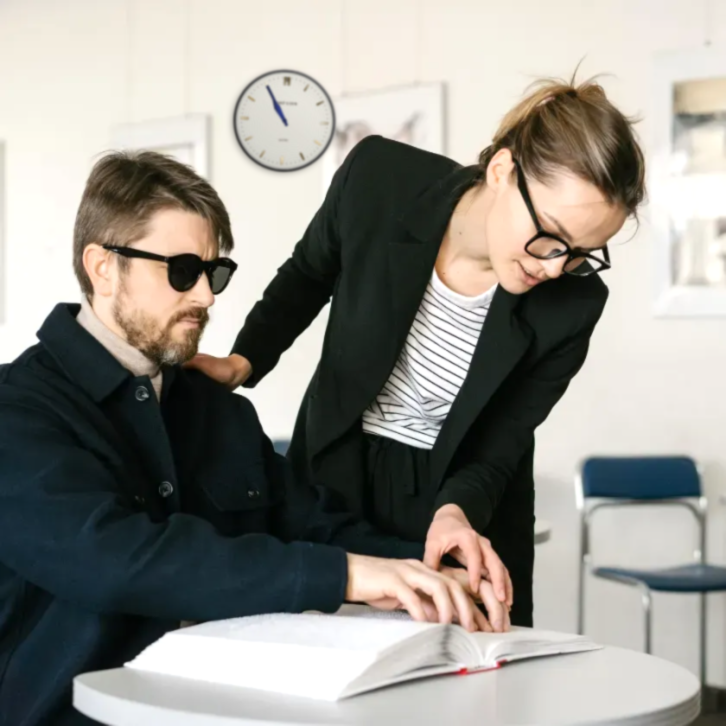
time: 10:55
